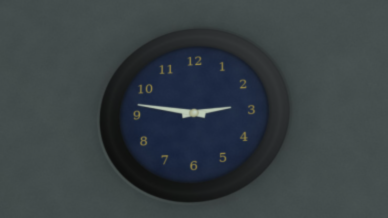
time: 2:47
